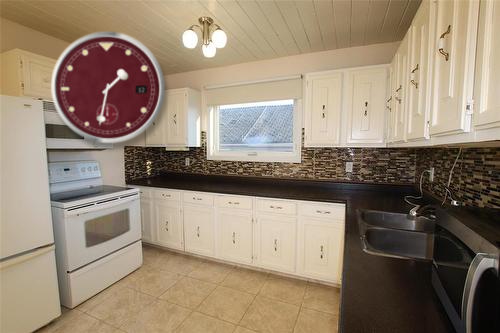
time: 1:32
